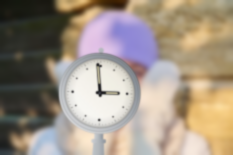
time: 2:59
